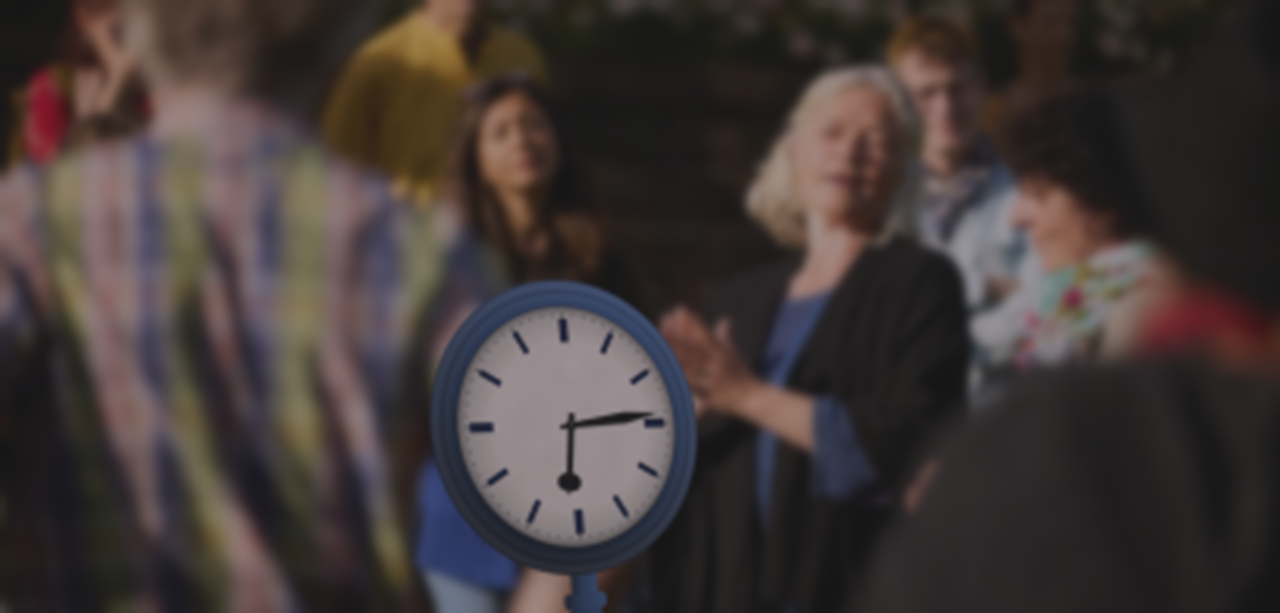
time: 6:14
